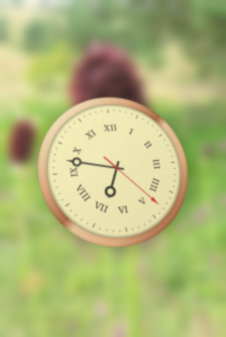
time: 6:47:23
